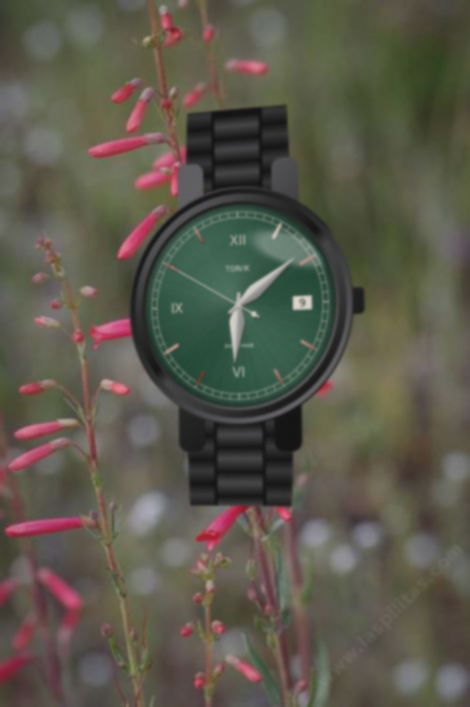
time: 6:08:50
